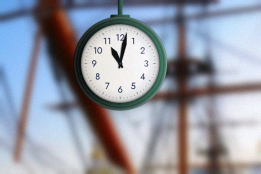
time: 11:02
